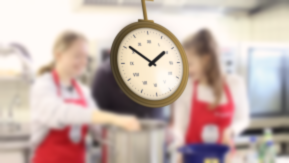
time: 1:51
